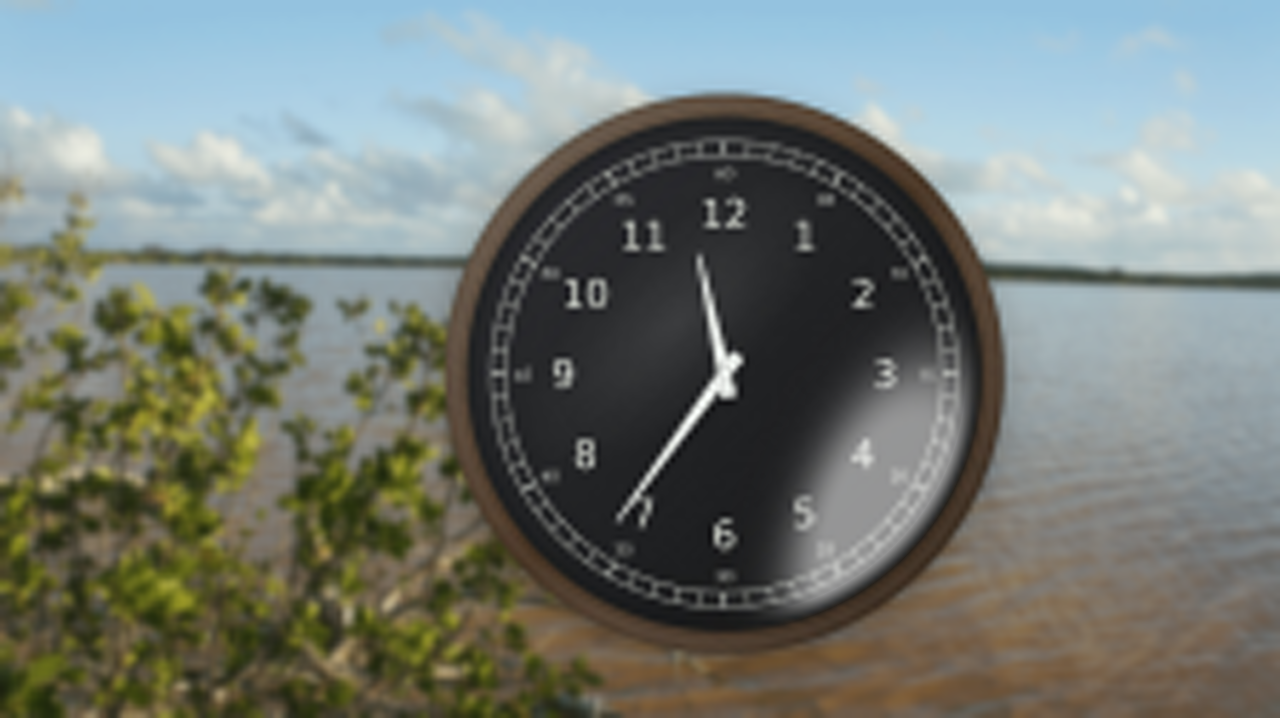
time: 11:36
